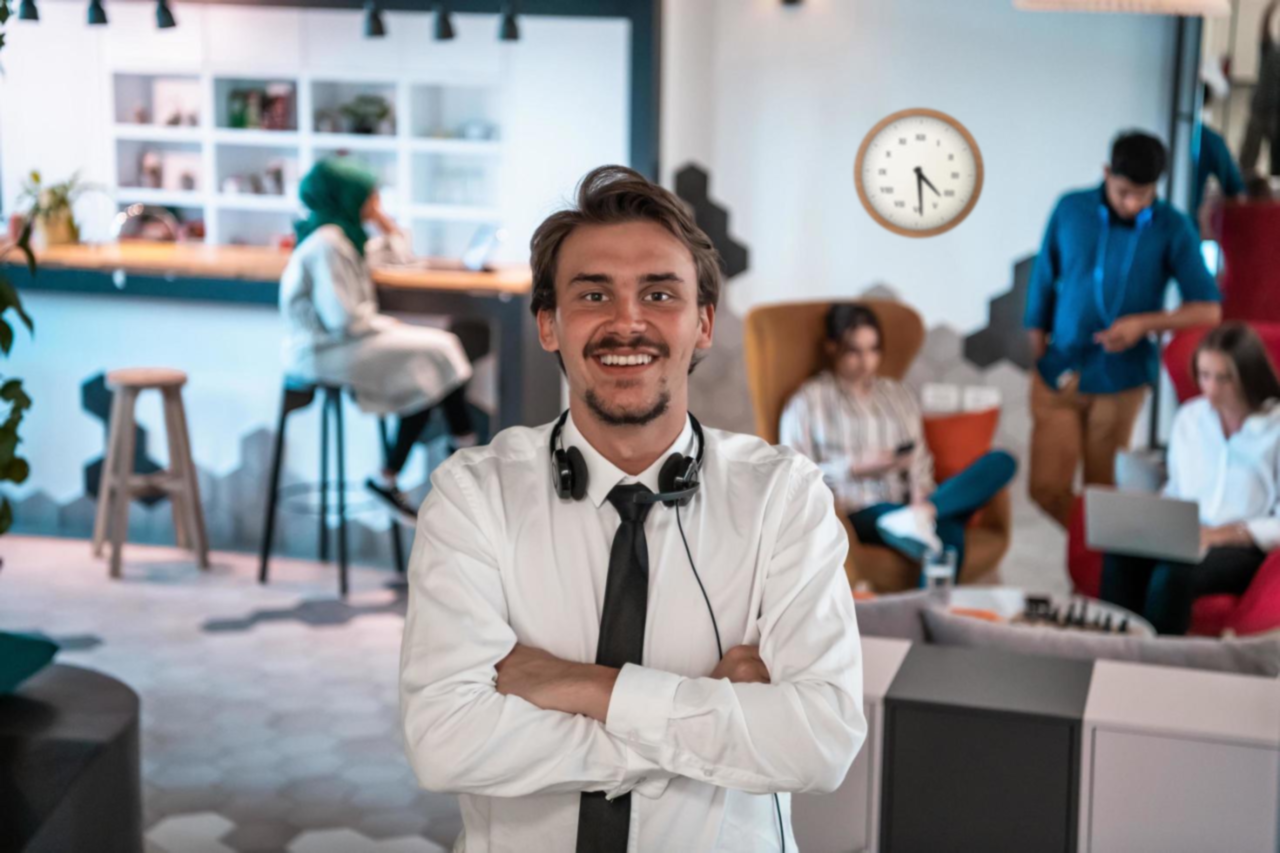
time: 4:29
